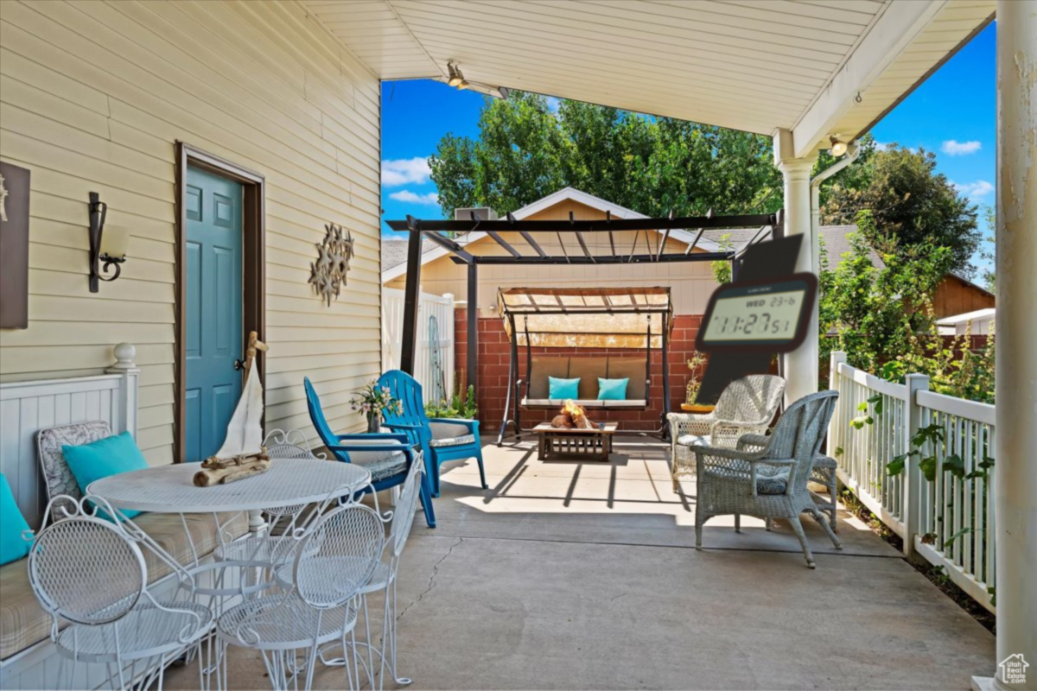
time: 11:27:51
